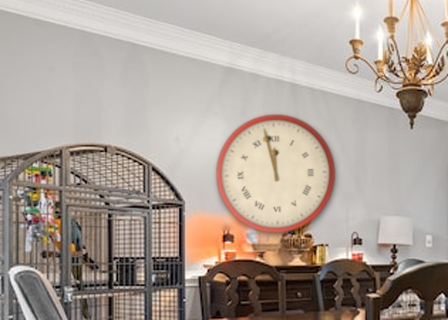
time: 11:58
